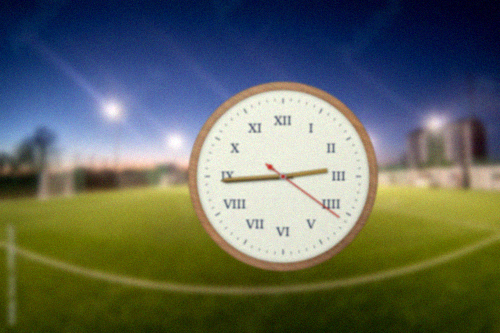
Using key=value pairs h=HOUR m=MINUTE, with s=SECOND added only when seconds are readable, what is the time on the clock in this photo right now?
h=2 m=44 s=21
